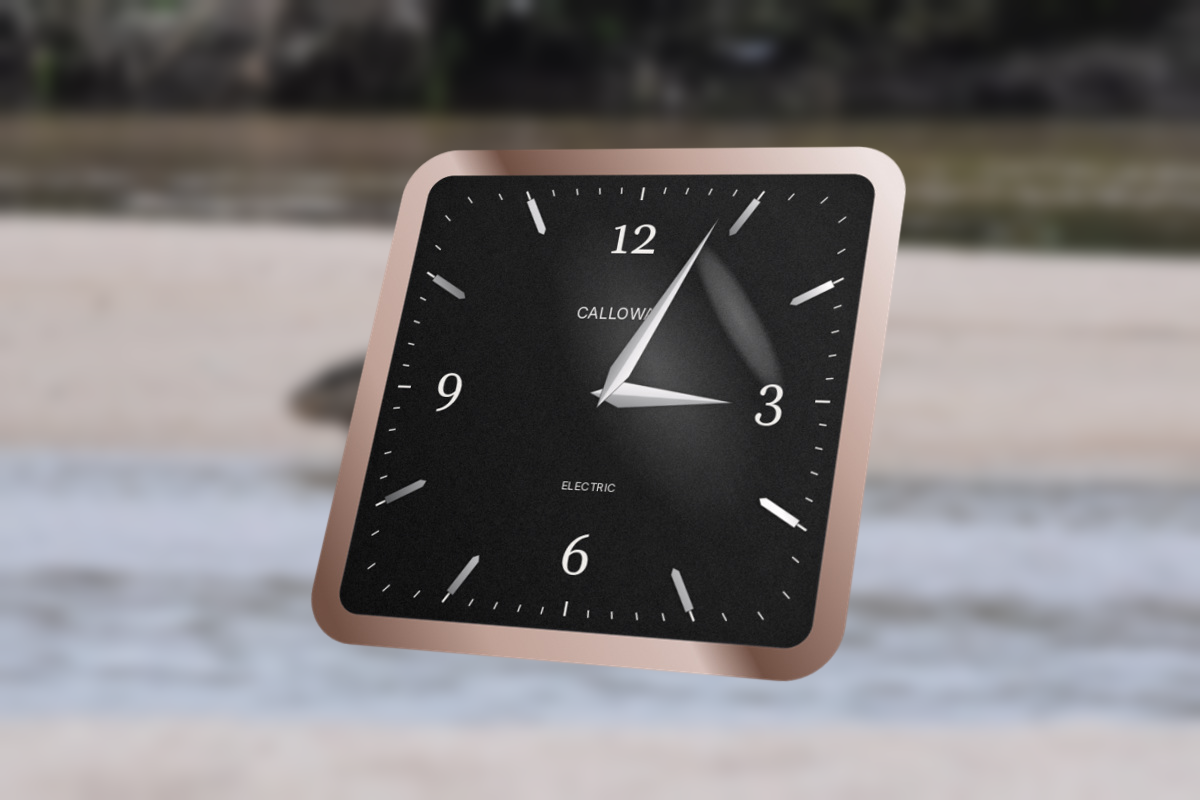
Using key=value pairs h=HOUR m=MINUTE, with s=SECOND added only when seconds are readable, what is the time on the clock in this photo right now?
h=3 m=4
